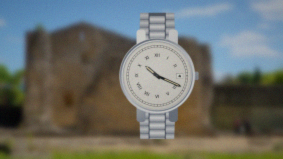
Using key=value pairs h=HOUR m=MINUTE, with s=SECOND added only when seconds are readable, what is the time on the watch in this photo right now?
h=10 m=19
